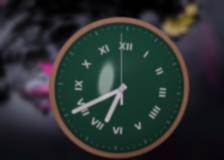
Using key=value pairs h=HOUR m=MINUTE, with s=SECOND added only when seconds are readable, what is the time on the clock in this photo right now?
h=6 m=39 s=59
